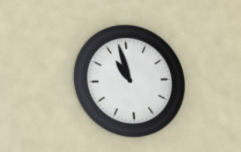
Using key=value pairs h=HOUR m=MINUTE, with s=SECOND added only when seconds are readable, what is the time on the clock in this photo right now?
h=10 m=58
